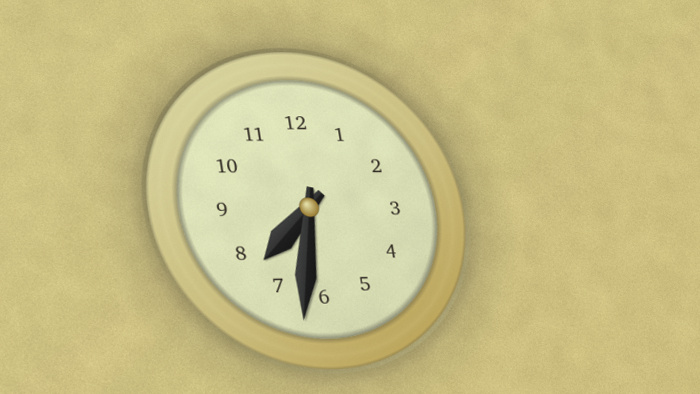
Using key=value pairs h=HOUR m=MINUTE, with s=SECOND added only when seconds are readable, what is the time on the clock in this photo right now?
h=7 m=32
